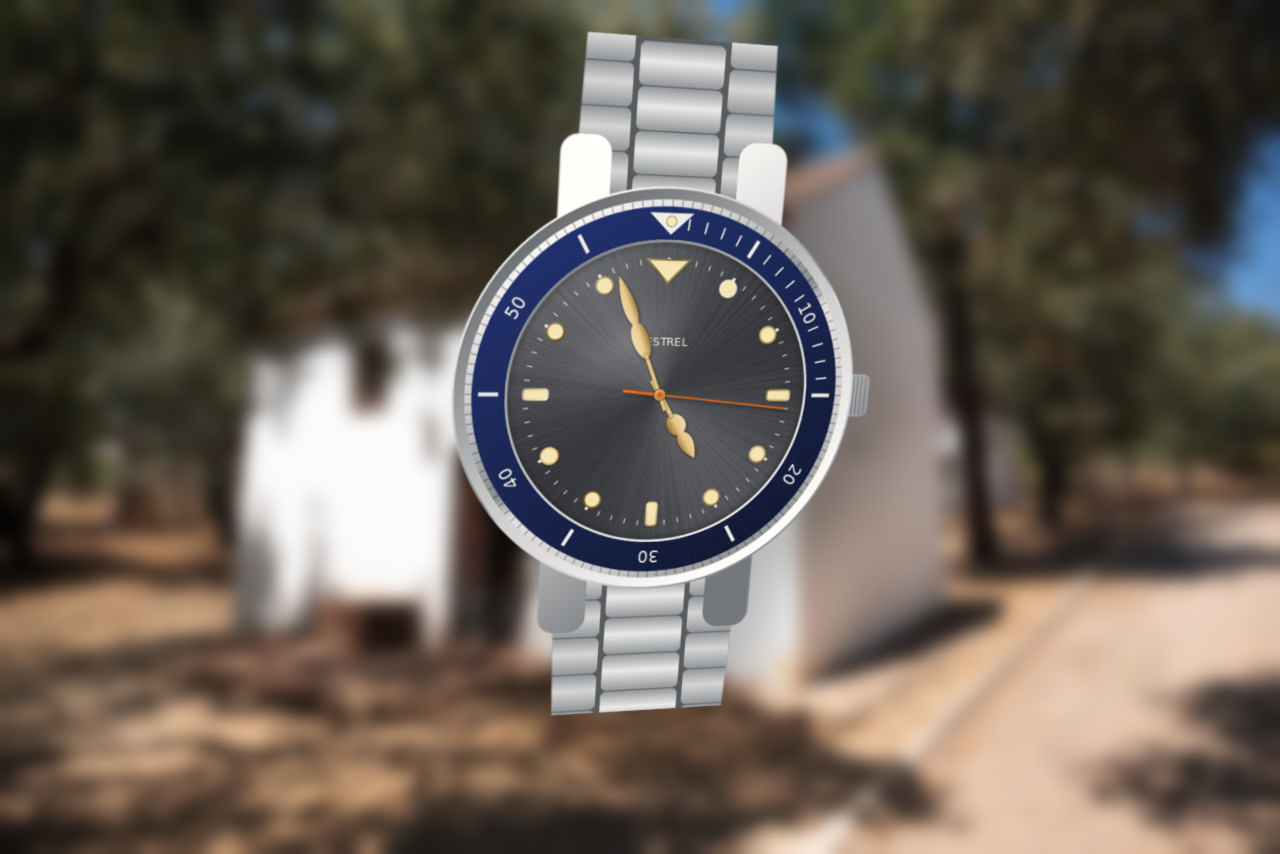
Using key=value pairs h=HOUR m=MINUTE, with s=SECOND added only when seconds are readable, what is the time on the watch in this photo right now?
h=4 m=56 s=16
